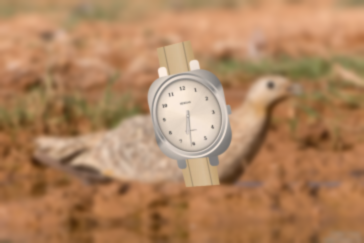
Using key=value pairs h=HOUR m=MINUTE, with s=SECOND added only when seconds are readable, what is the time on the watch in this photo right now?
h=6 m=31
